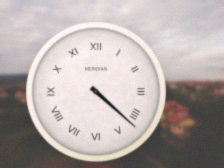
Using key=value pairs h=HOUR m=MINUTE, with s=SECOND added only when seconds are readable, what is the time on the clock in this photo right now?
h=4 m=22
